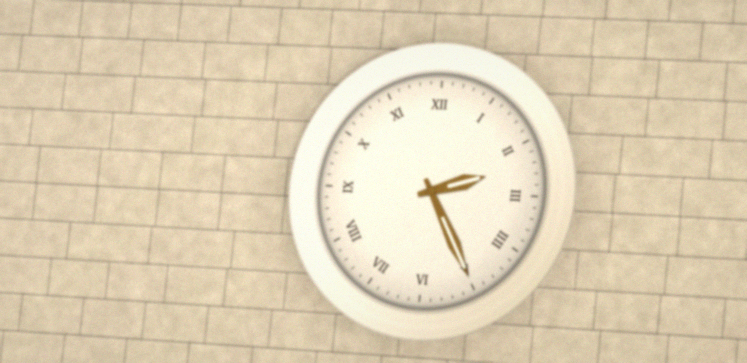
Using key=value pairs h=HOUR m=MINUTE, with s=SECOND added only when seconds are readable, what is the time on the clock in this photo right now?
h=2 m=25
